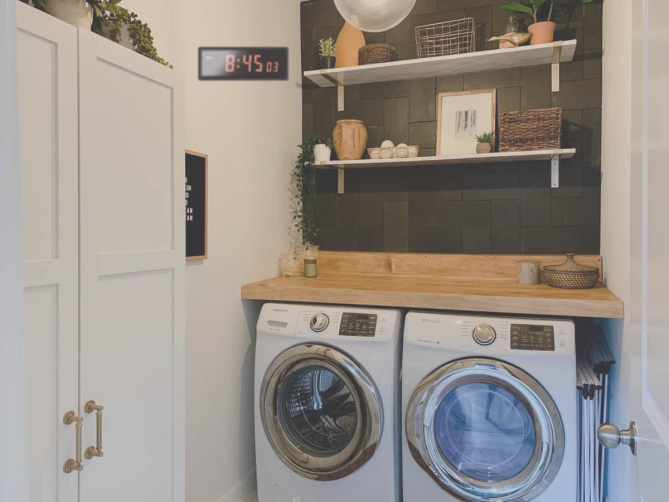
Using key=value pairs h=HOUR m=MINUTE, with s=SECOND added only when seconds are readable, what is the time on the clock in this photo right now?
h=8 m=45 s=3
